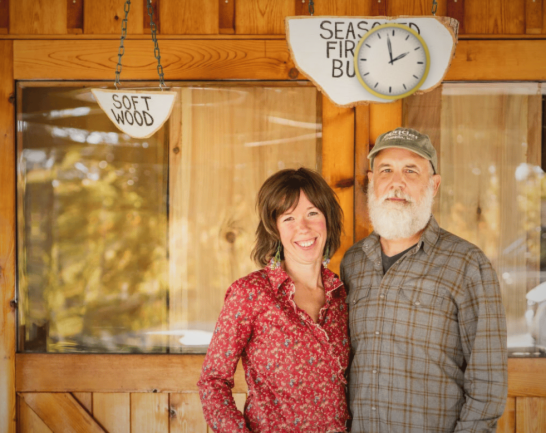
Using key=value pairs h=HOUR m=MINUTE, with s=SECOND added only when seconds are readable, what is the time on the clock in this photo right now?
h=1 m=58
